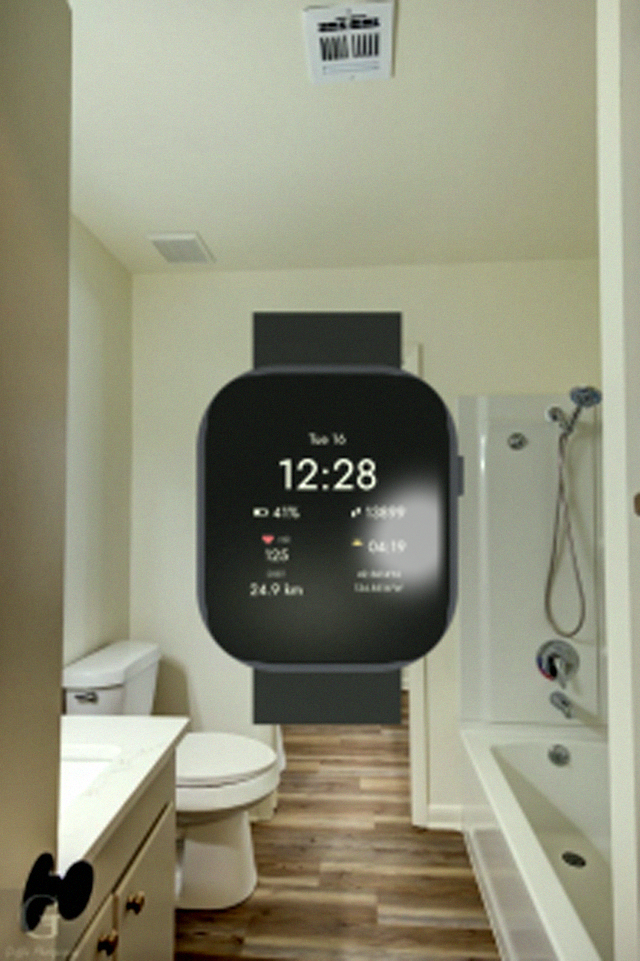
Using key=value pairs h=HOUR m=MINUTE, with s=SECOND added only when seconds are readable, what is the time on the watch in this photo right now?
h=12 m=28
